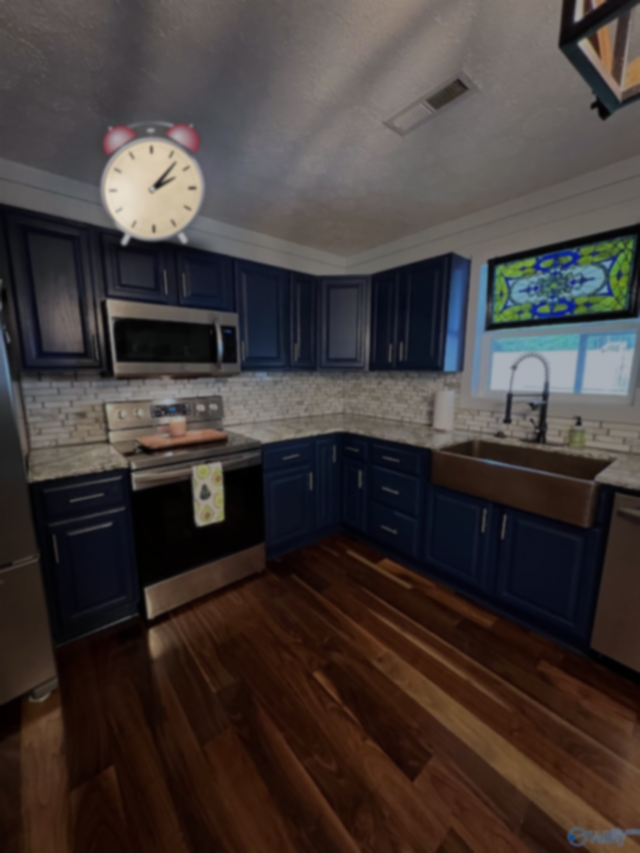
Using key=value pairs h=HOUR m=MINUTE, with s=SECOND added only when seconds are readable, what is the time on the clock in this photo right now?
h=2 m=7
